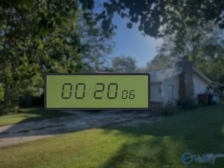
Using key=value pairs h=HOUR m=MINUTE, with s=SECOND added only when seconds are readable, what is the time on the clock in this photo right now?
h=0 m=20 s=6
